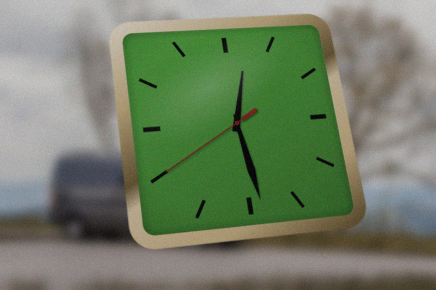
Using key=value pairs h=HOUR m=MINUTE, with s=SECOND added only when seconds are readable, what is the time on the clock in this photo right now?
h=12 m=28 s=40
